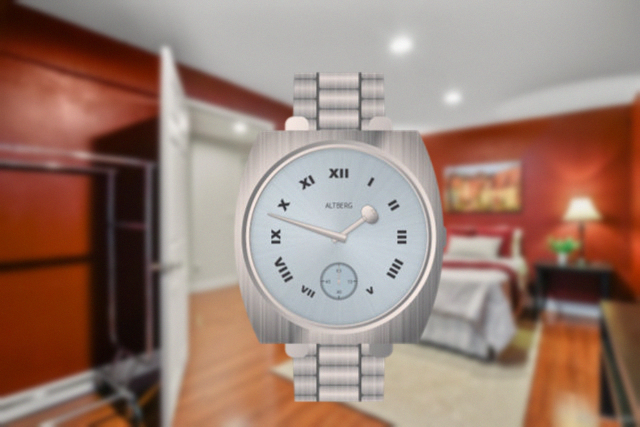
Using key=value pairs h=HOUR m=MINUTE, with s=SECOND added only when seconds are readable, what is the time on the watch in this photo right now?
h=1 m=48
